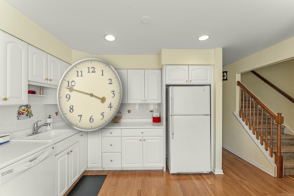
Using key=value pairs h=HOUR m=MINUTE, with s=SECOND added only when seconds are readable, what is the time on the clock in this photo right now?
h=3 m=48
